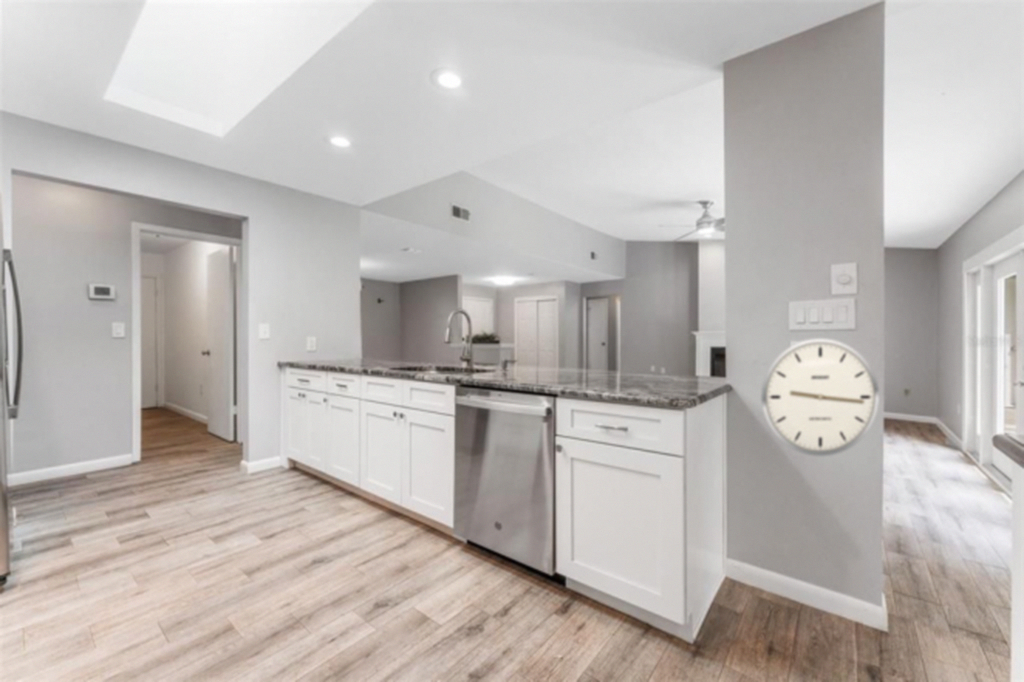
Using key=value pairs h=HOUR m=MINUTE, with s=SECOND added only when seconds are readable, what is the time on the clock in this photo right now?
h=9 m=16
